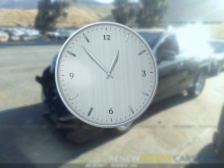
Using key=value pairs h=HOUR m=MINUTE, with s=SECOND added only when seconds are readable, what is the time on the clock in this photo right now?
h=12 m=53
